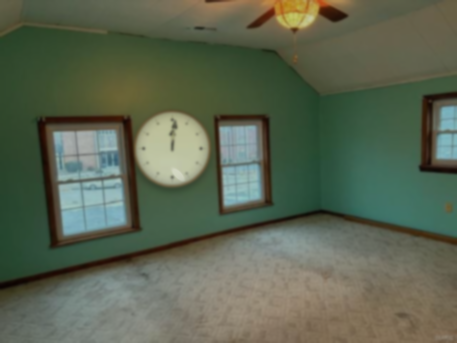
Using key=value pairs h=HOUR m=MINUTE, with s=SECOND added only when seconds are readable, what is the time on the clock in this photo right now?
h=12 m=1
